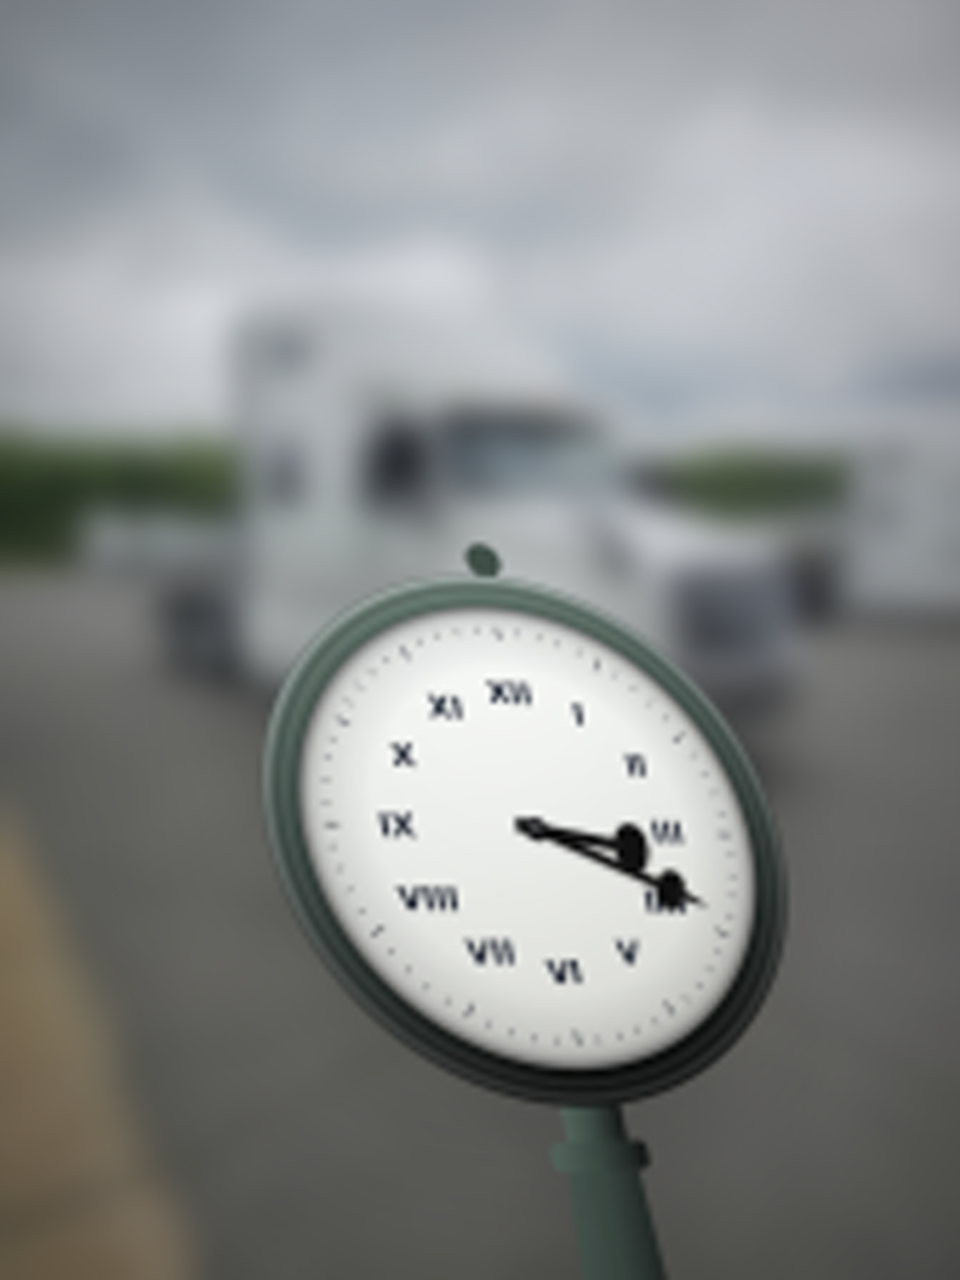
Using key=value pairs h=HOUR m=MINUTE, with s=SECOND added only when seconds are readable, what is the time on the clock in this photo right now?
h=3 m=19
